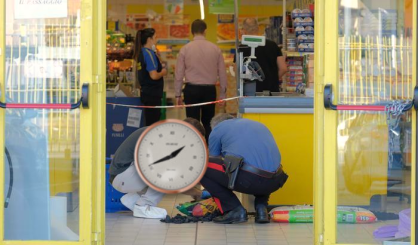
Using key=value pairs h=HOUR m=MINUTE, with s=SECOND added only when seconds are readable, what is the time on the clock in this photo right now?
h=1 m=41
